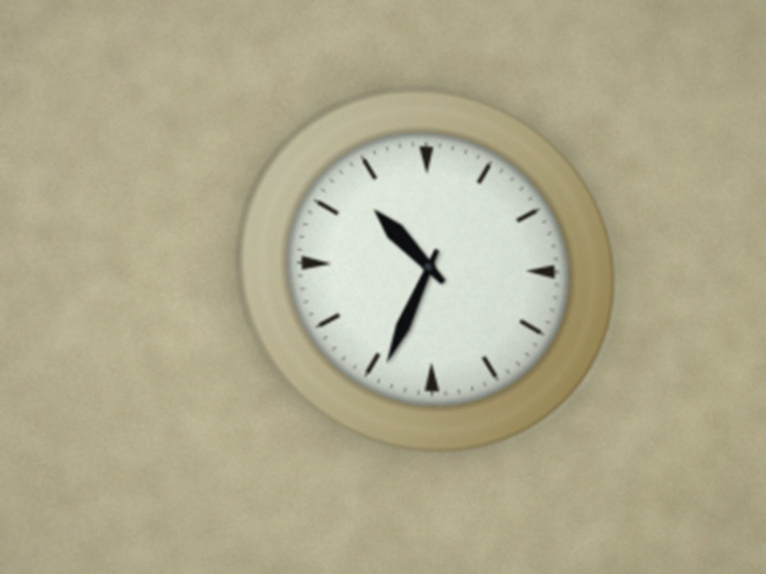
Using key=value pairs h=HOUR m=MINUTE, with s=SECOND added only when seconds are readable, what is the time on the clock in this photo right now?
h=10 m=34
